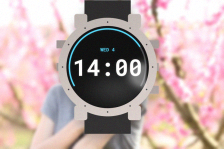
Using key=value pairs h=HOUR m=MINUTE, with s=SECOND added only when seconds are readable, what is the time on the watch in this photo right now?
h=14 m=0
